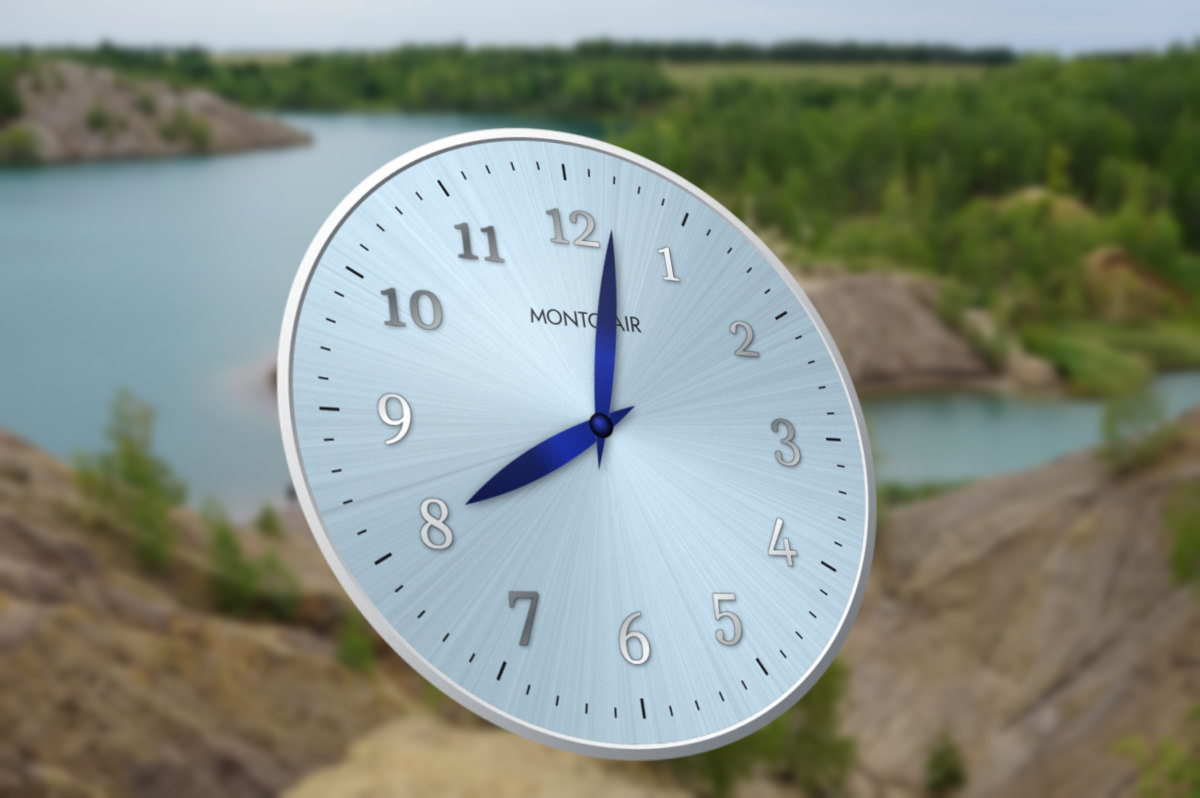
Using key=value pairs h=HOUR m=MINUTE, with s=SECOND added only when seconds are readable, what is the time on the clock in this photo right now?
h=8 m=2
